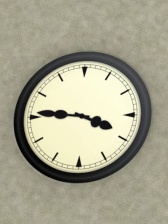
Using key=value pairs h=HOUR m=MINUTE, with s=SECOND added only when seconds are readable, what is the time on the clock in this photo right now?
h=3 m=46
